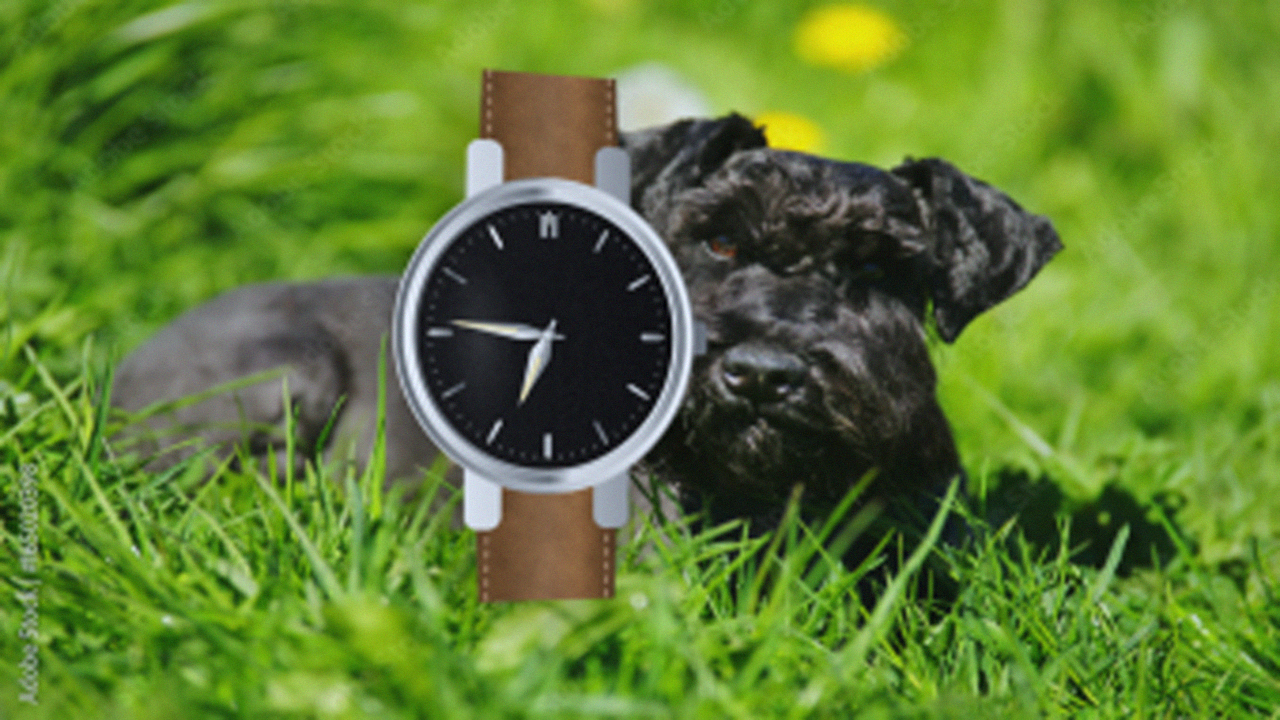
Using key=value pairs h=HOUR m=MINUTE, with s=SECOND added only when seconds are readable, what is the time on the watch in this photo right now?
h=6 m=46
